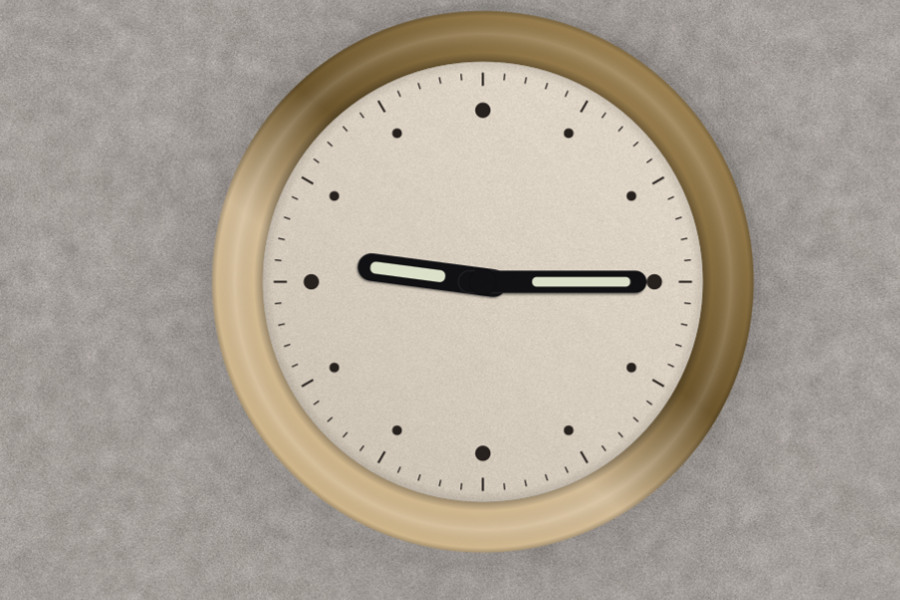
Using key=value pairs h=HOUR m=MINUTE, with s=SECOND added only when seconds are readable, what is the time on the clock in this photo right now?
h=9 m=15
